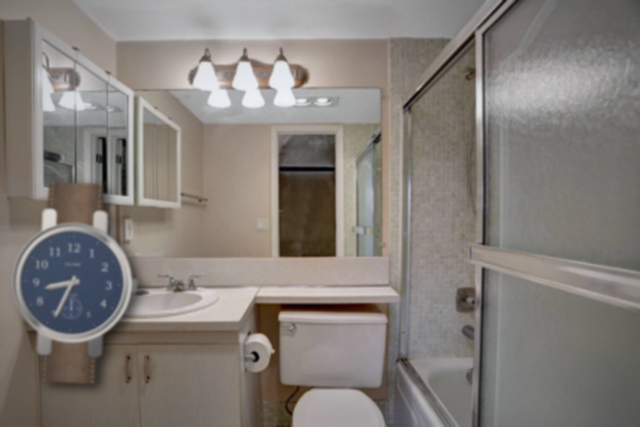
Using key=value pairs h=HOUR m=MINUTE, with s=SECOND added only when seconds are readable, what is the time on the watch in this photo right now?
h=8 m=34
